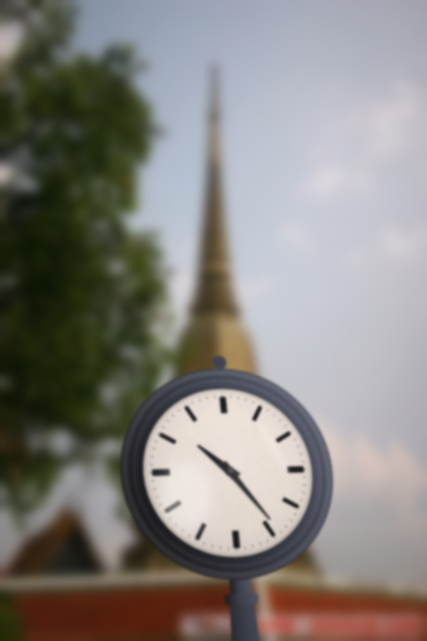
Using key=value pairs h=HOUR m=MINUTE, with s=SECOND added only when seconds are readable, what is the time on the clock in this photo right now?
h=10 m=24
